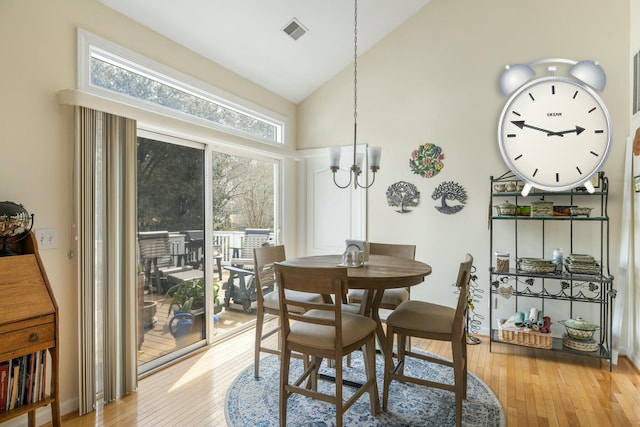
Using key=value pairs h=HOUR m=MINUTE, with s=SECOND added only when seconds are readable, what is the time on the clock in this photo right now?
h=2 m=48
